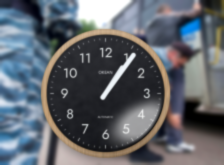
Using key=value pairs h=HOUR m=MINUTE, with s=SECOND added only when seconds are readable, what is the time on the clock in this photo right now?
h=1 m=6
